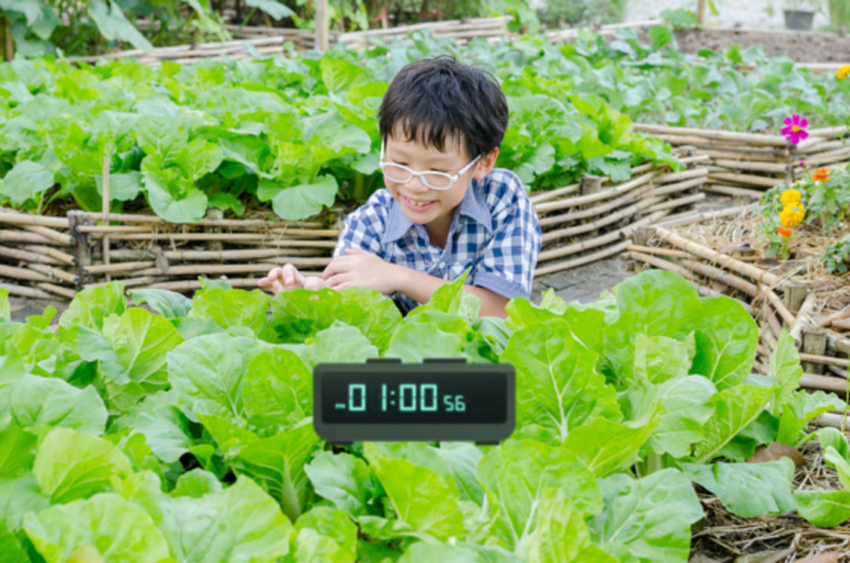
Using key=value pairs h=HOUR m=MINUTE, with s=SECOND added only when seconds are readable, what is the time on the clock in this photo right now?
h=1 m=0 s=56
